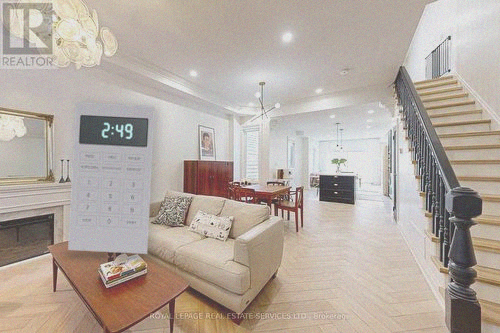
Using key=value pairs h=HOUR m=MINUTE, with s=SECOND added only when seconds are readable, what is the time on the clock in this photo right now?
h=2 m=49
